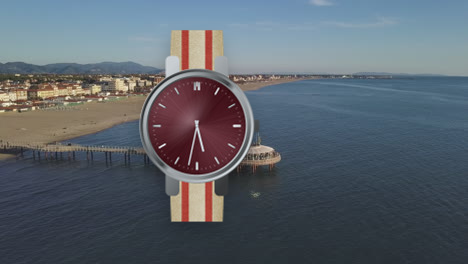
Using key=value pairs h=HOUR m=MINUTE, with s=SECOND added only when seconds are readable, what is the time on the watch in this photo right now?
h=5 m=32
